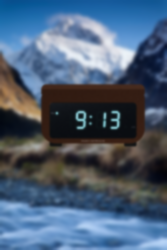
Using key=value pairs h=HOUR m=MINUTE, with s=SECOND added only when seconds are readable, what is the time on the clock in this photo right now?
h=9 m=13
